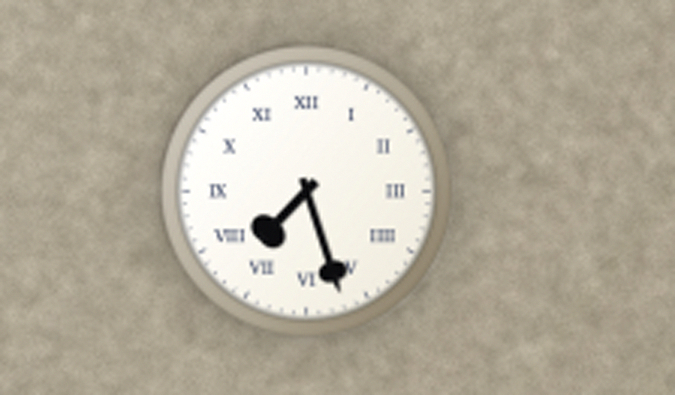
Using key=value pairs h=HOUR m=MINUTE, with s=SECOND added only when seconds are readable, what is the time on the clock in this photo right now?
h=7 m=27
